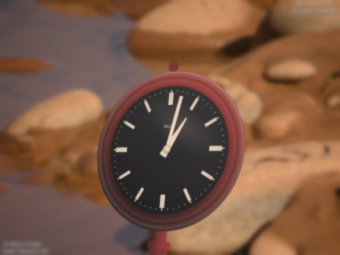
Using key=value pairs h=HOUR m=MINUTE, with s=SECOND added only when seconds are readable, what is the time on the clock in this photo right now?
h=1 m=2
